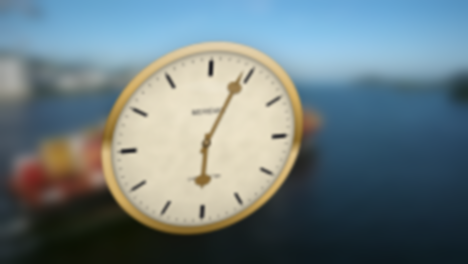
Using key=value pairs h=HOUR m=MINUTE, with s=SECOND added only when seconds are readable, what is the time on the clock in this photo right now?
h=6 m=4
